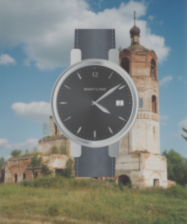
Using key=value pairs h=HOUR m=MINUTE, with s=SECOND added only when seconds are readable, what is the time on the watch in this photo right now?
h=4 m=9
